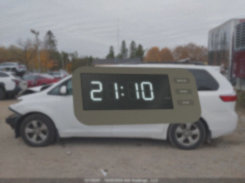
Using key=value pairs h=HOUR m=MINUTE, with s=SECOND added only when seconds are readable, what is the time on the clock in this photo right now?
h=21 m=10
